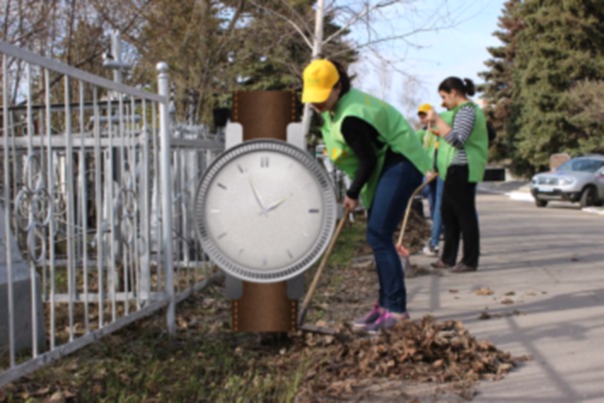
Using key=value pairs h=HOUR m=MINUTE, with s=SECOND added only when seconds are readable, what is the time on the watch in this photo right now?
h=1 m=56
